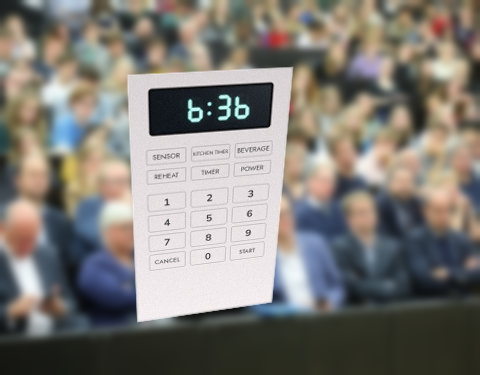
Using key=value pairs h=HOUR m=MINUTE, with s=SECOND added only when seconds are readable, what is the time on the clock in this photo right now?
h=6 m=36
